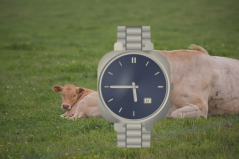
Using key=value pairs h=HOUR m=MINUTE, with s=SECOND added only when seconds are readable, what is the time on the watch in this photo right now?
h=5 m=45
